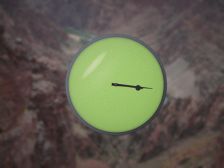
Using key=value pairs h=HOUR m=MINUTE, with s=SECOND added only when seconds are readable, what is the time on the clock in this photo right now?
h=3 m=16
